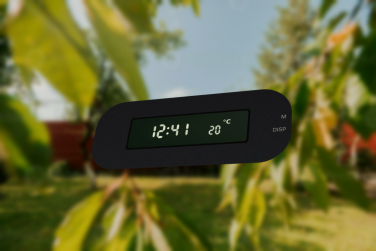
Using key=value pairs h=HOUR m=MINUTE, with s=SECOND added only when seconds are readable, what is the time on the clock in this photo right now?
h=12 m=41
